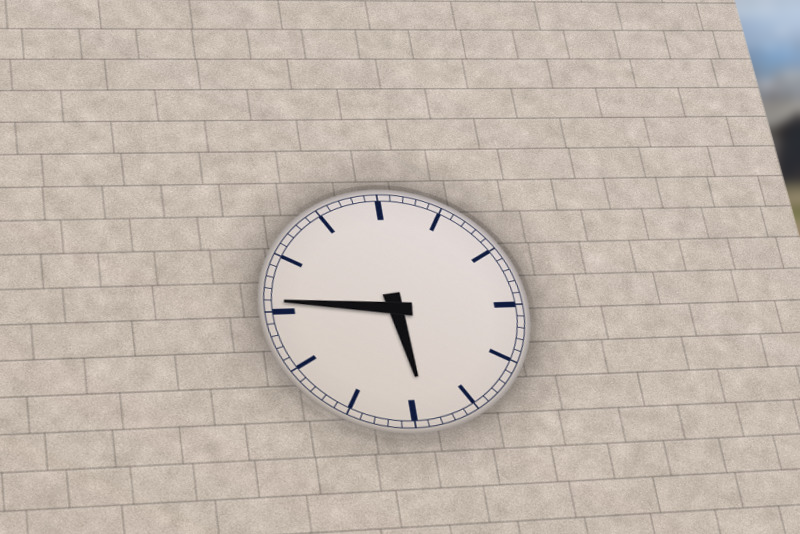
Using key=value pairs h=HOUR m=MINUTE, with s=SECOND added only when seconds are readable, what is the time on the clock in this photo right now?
h=5 m=46
